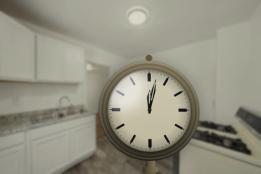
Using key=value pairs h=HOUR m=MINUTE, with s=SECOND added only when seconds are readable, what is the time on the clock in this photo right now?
h=12 m=2
